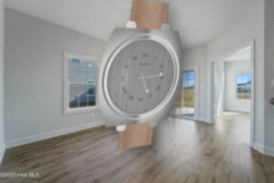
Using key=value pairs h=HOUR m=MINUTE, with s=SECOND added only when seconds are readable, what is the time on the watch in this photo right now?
h=5 m=14
